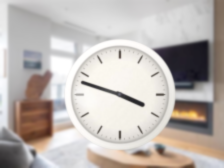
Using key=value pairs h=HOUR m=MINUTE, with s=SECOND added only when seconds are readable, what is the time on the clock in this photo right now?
h=3 m=48
